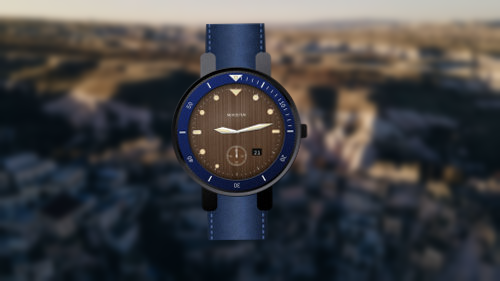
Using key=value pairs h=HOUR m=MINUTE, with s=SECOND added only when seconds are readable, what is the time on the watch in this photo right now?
h=9 m=13
